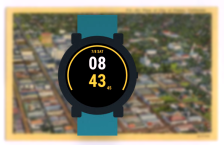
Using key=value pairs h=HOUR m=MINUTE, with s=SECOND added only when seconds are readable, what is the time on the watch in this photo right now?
h=8 m=43
